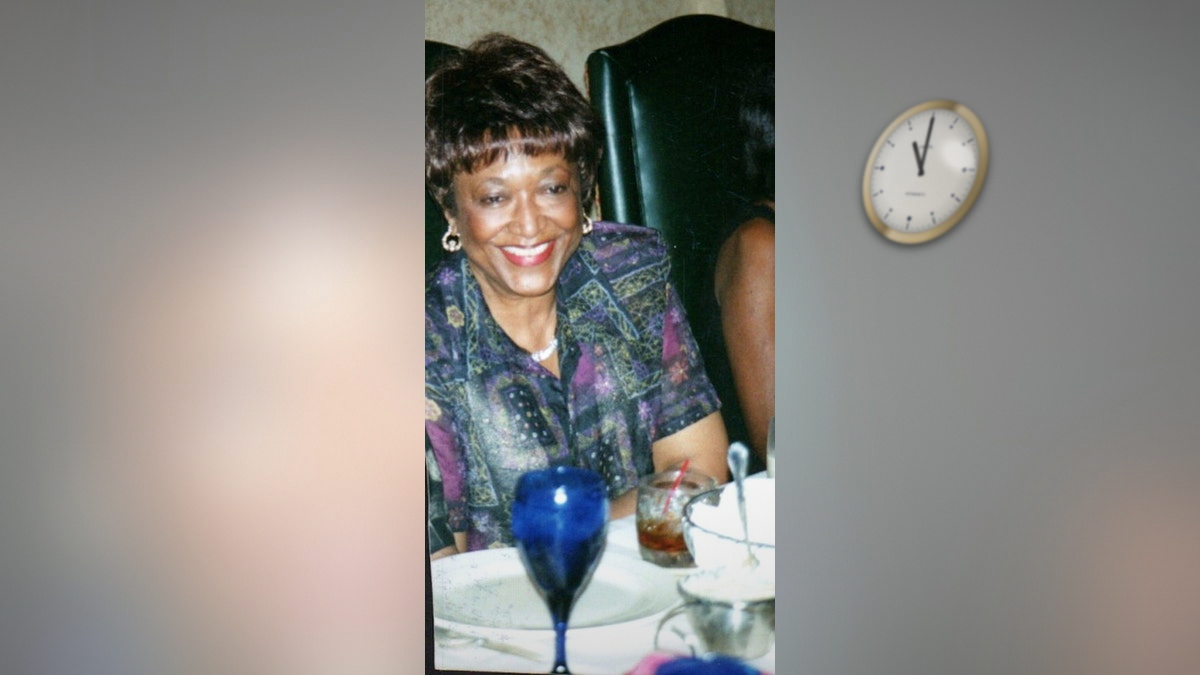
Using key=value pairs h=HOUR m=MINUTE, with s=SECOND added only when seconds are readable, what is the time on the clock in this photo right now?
h=11 m=0
